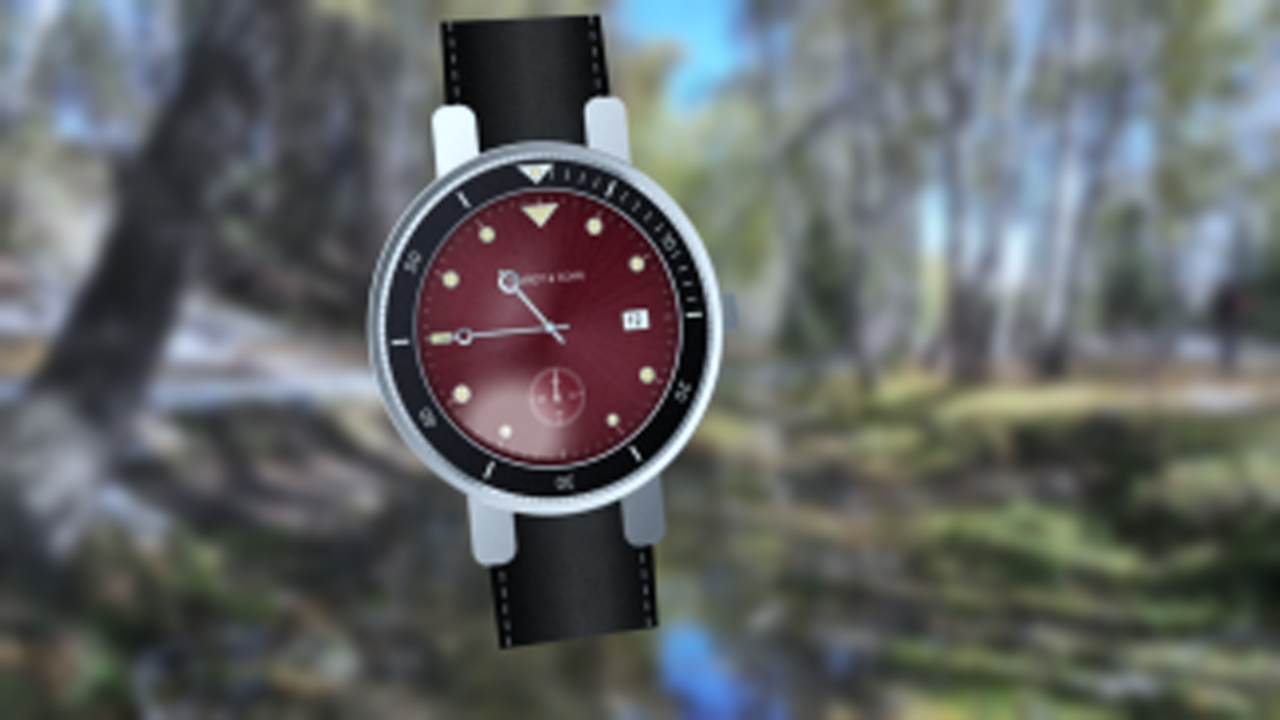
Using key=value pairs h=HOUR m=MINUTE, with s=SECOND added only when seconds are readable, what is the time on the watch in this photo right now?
h=10 m=45
